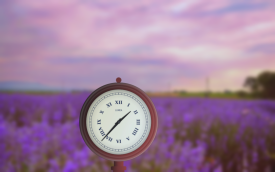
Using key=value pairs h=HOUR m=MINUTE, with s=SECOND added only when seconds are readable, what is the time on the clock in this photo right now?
h=1 m=37
